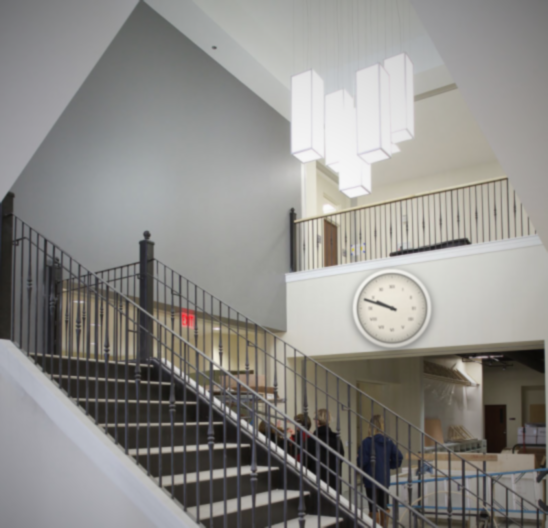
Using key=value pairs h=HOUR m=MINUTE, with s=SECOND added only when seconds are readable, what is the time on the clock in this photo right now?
h=9 m=48
